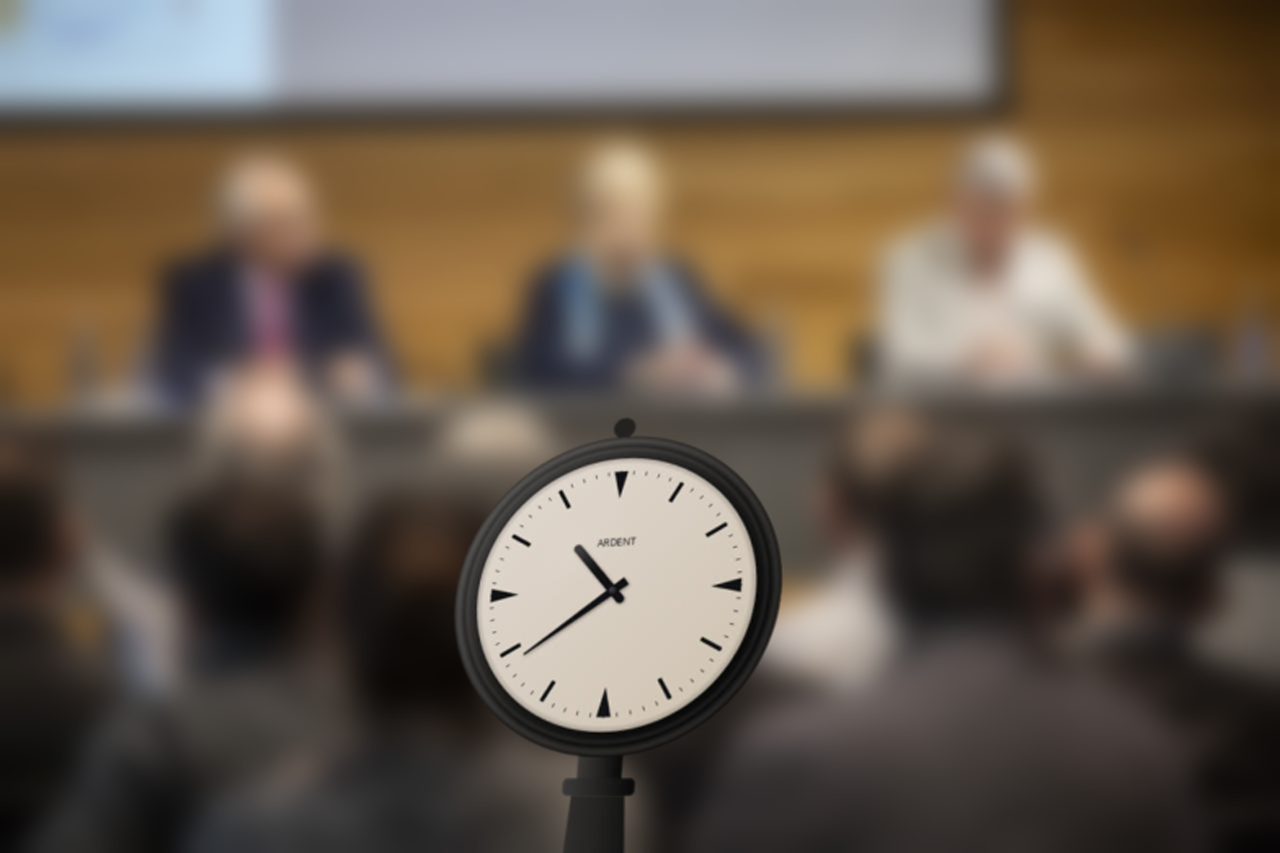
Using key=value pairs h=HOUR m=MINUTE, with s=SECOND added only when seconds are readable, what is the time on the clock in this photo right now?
h=10 m=39
